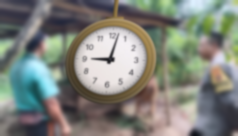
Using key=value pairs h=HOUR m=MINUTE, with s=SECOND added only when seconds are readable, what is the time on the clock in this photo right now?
h=9 m=2
